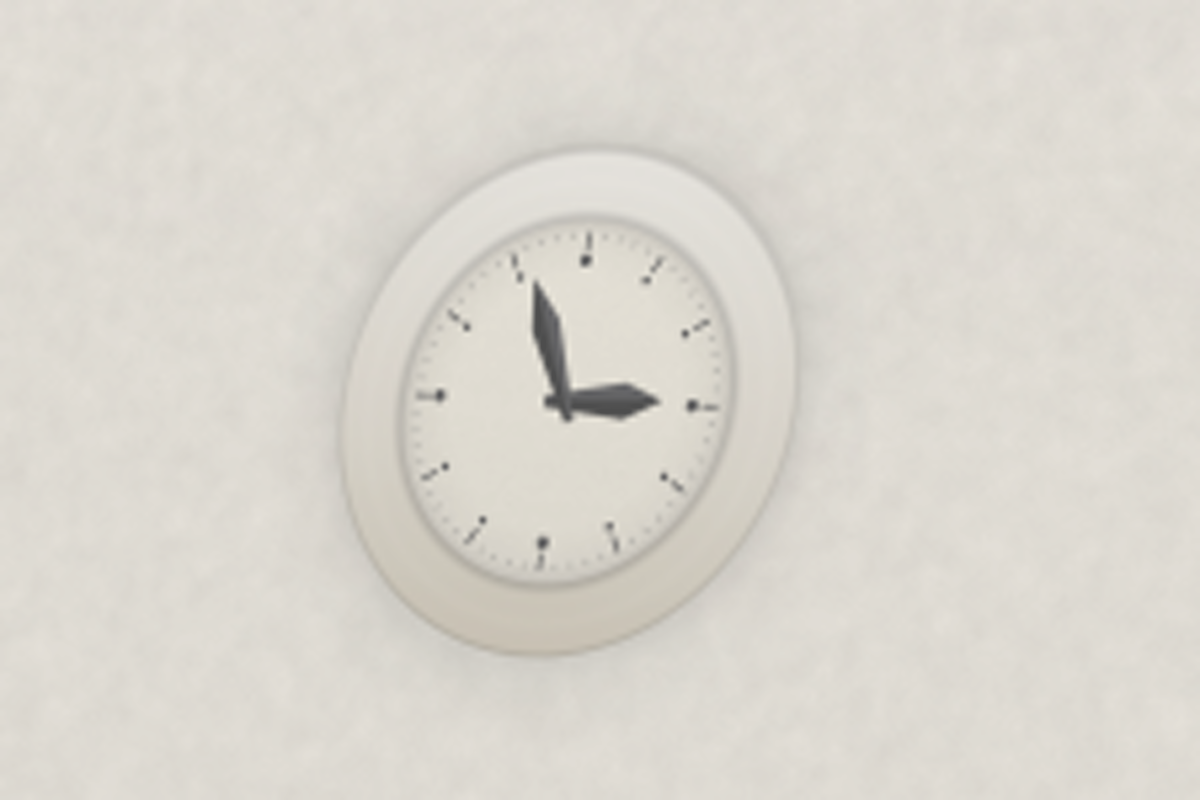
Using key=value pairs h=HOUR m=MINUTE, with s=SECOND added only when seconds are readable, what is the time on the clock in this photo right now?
h=2 m=56
